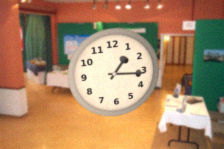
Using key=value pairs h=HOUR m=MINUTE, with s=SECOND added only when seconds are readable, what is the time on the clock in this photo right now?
h=1 m=16
